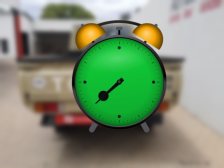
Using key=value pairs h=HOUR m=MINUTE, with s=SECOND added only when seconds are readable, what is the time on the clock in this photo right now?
h=7 m=38
